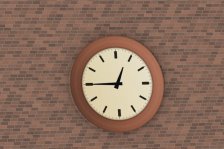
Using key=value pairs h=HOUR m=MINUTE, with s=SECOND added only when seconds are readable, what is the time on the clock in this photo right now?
h=12 m=45
